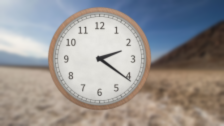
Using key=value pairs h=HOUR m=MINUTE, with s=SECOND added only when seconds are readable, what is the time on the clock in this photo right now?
h=2 m=21
